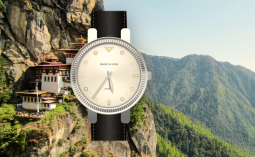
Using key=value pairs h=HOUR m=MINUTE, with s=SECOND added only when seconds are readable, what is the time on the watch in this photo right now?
h=5 m=36
